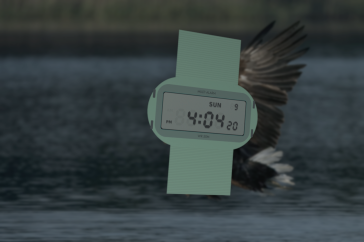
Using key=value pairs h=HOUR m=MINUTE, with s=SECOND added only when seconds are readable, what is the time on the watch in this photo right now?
h=4 m=4 s=20
